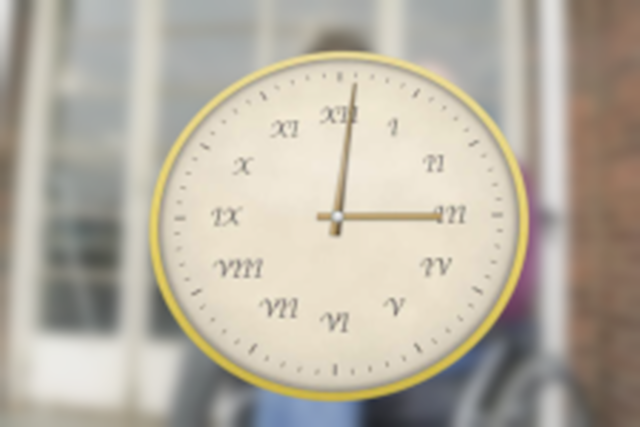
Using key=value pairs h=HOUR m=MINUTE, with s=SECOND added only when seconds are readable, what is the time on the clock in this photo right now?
h=3 m=1
